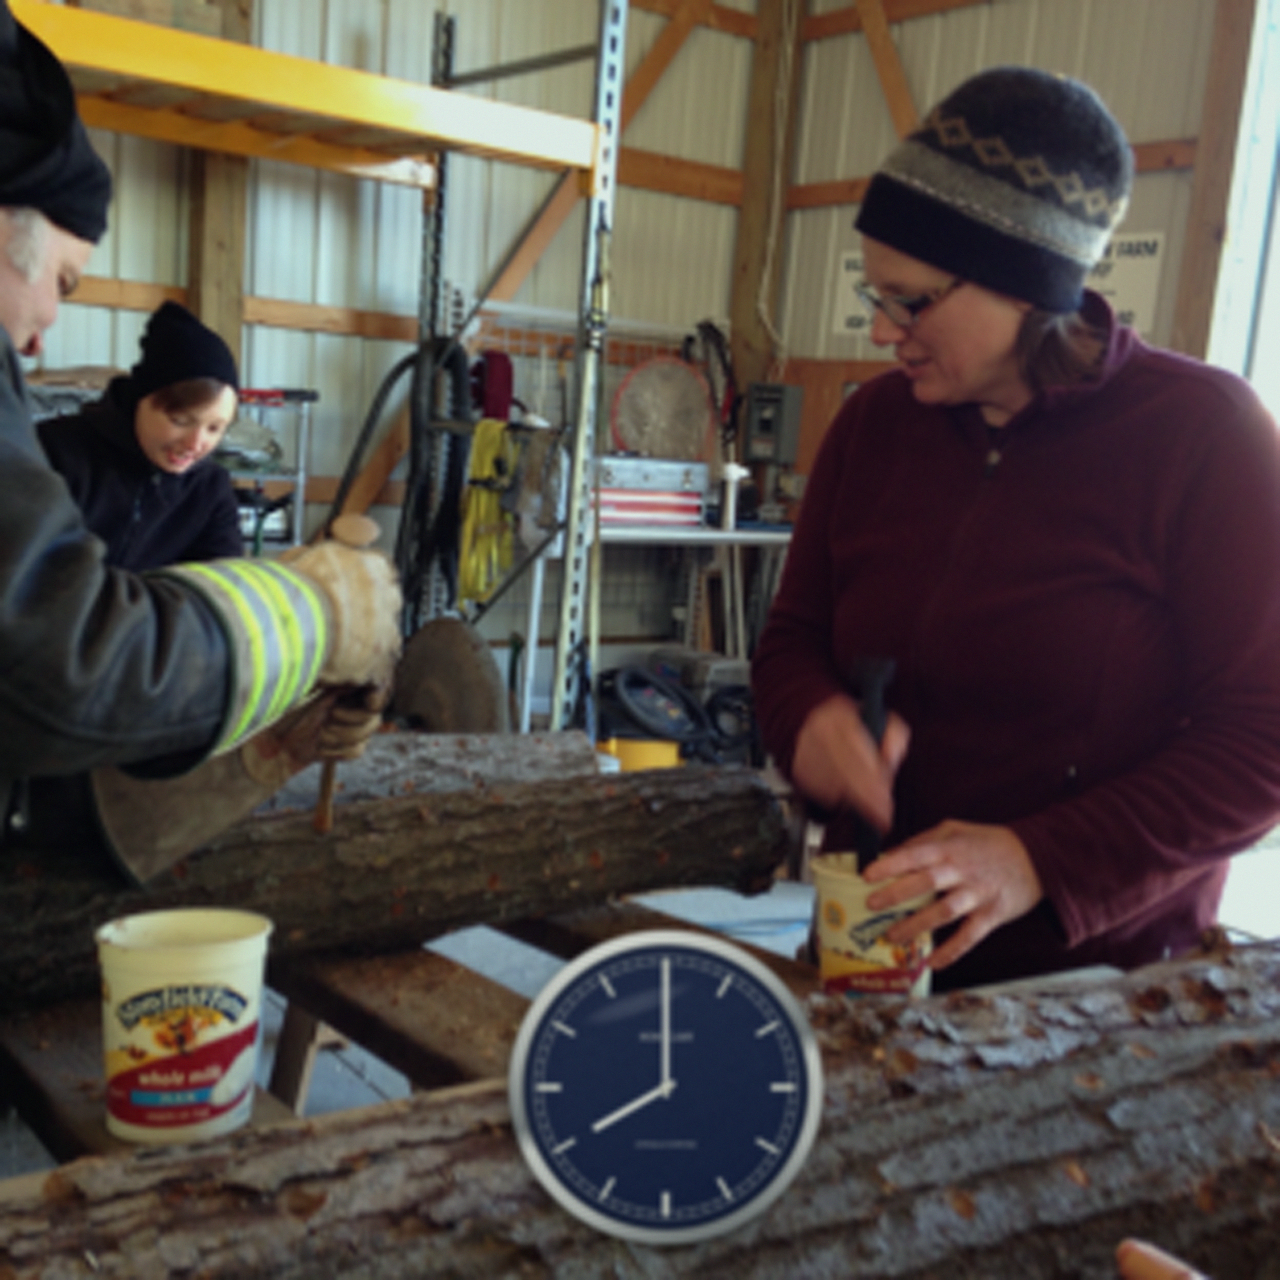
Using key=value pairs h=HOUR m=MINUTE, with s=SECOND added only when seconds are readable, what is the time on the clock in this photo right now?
h=8 m=0
